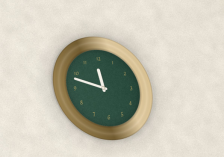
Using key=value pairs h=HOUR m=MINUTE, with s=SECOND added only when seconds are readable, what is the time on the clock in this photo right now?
h=11 m=48
